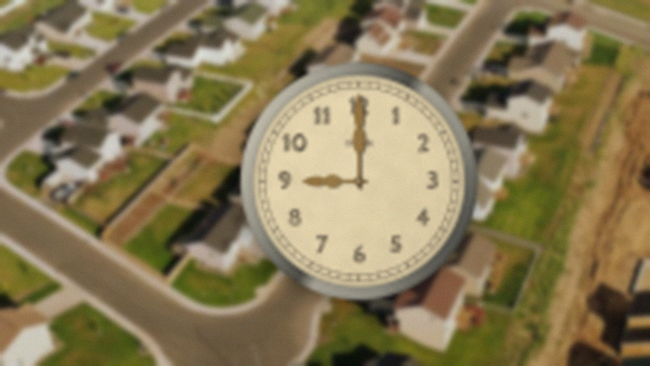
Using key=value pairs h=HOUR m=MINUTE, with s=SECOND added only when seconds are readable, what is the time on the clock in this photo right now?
h=9 m=0
